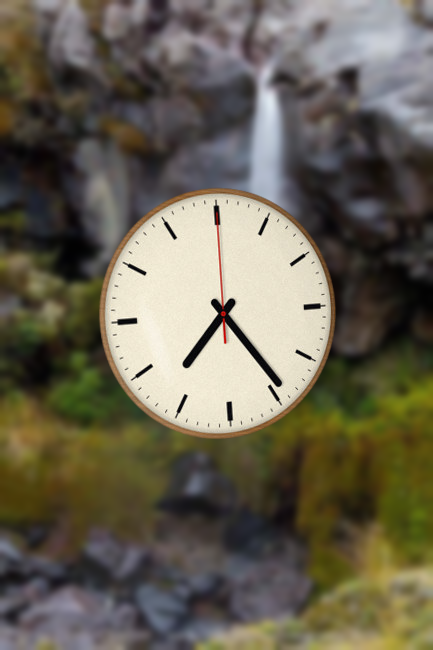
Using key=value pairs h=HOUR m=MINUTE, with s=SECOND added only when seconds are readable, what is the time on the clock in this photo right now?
h=7 m=24 s=0
